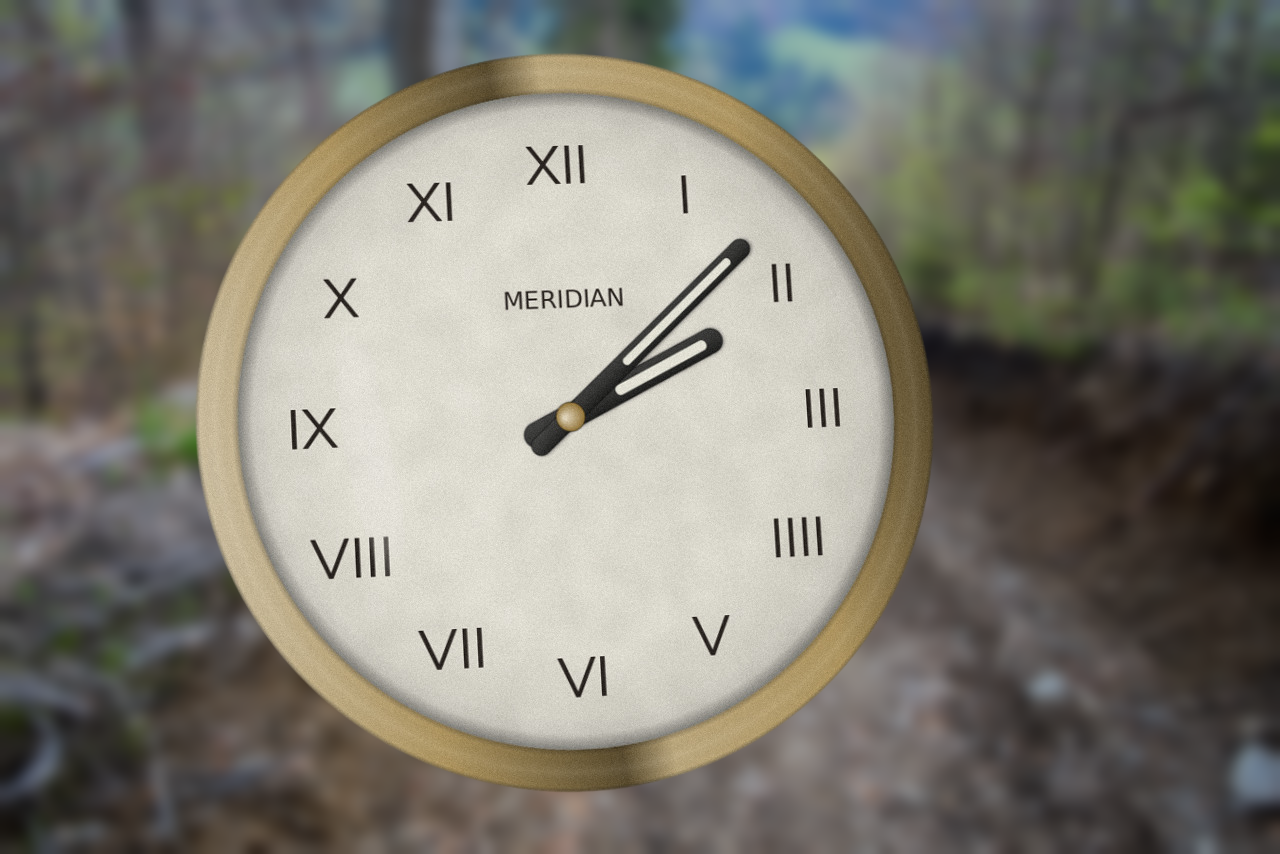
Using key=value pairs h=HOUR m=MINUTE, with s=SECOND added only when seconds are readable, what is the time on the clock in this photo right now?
h=2 m=8
